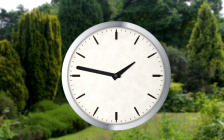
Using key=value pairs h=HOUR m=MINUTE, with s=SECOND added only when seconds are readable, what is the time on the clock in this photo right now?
h=1 m=47
